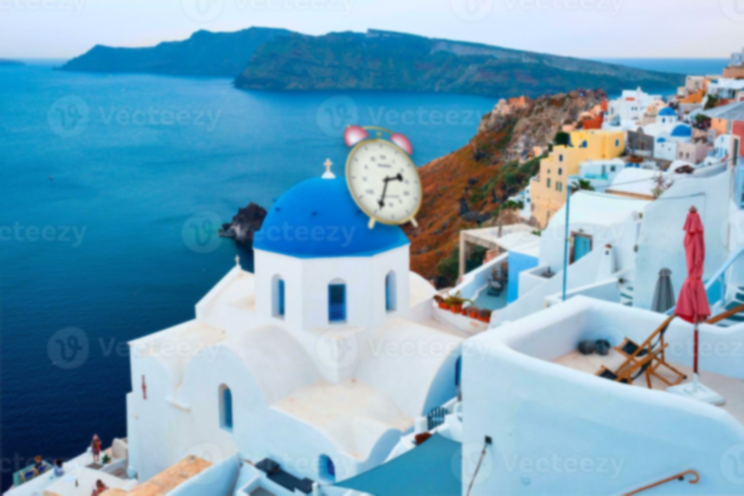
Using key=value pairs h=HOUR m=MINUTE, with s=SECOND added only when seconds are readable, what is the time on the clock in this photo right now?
h=2 m=34
